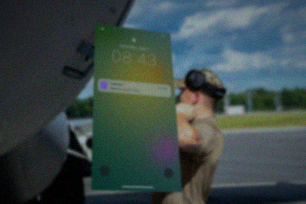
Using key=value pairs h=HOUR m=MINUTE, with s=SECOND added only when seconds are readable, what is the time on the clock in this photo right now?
h=8 m=43
